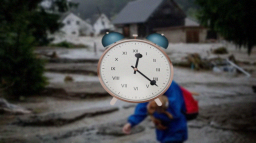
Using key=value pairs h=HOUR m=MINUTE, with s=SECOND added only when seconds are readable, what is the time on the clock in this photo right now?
h=12 m=22
